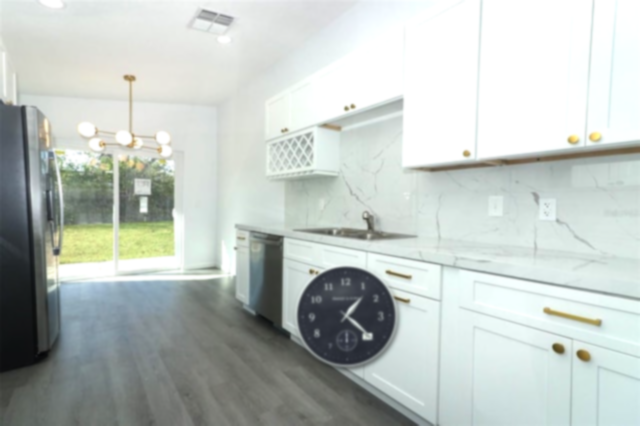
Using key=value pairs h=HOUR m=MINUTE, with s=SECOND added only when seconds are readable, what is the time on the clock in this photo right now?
h=1 m=22
